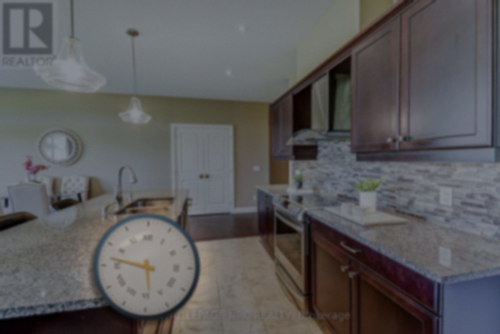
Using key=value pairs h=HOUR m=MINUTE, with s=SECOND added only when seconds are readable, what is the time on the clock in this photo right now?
h=5 m=47
